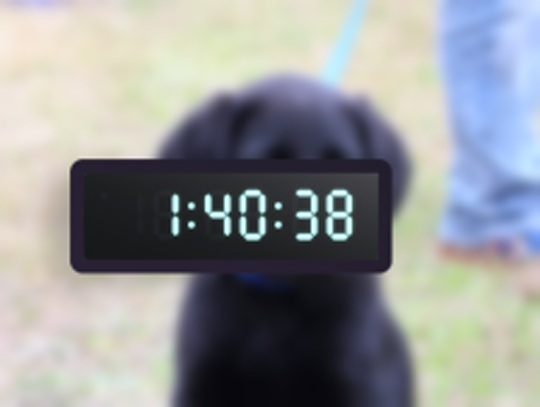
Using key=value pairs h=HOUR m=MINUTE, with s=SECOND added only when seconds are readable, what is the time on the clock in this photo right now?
h=1 m=40 s=38
